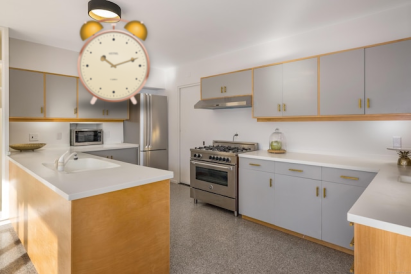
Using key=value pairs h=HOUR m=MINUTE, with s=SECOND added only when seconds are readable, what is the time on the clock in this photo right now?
h=10 m=12
